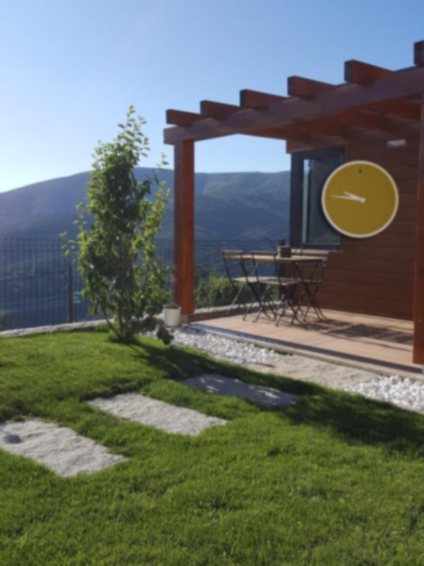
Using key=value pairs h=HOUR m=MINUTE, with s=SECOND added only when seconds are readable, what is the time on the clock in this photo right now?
h=9 m=46
